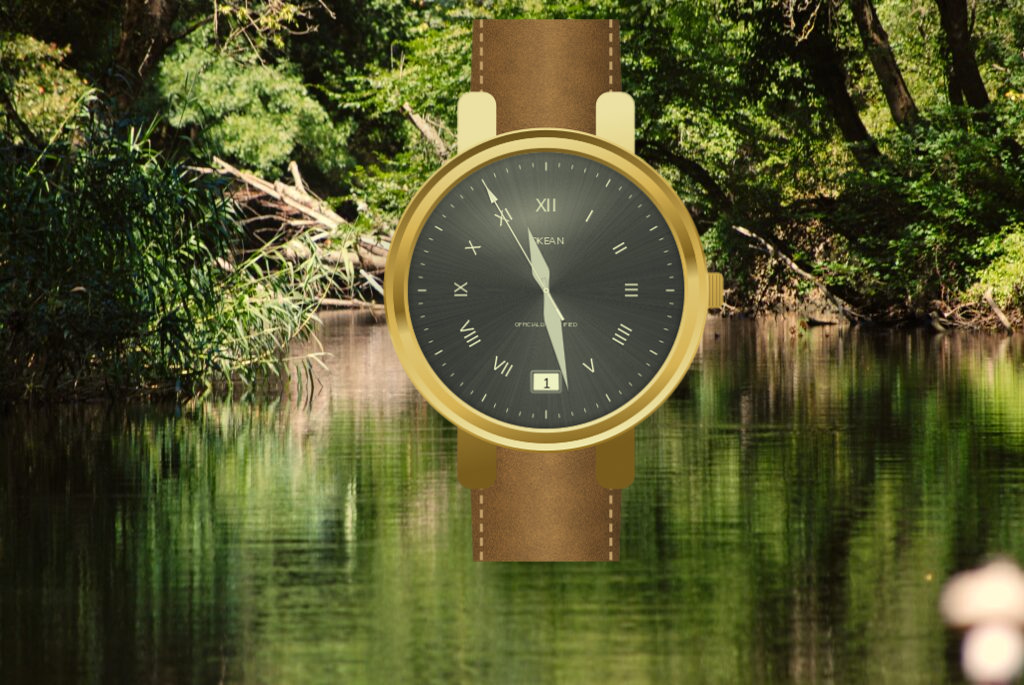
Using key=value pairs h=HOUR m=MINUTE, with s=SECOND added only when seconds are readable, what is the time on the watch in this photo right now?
h=11 m=27 s=55
